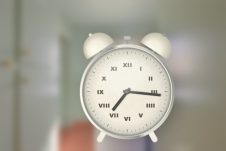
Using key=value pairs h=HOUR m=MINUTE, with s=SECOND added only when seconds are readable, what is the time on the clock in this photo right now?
h=7 m=16
